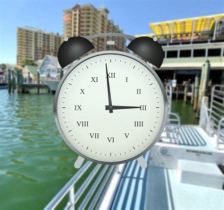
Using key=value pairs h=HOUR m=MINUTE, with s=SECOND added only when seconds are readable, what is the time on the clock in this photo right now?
h=2 m=59
